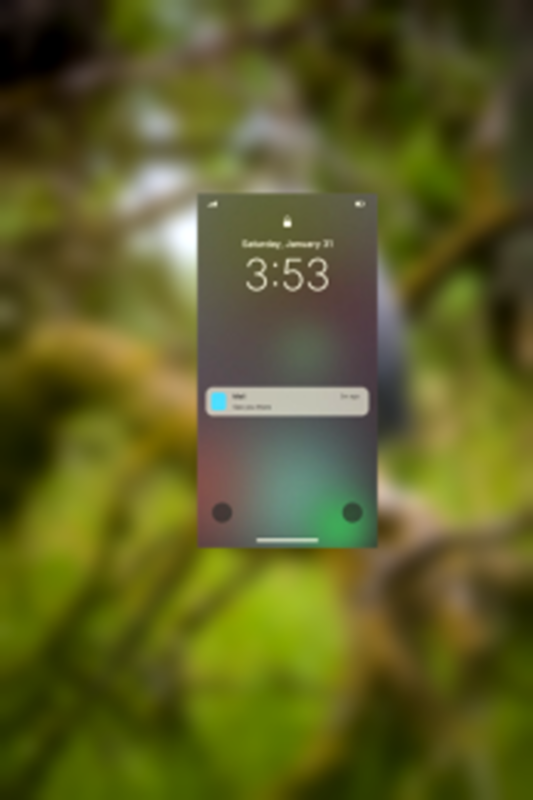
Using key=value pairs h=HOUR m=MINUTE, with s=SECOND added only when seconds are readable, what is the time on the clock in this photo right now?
h=3 m=53
